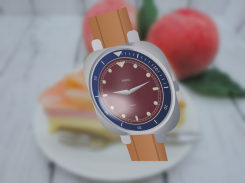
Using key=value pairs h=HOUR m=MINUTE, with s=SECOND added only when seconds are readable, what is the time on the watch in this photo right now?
h=9 m=12
